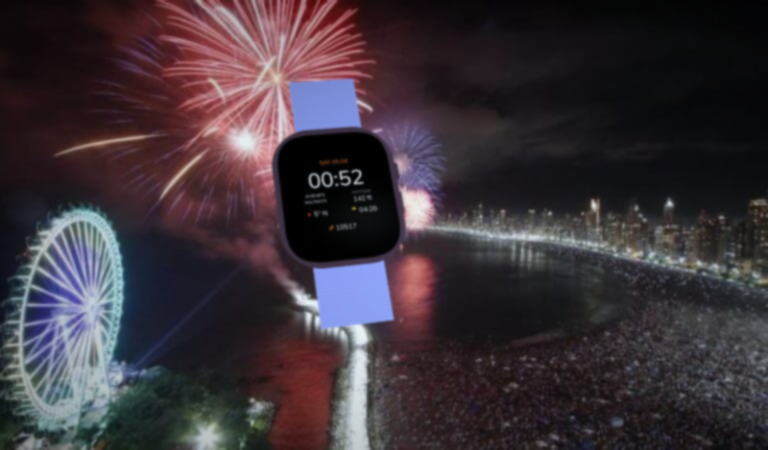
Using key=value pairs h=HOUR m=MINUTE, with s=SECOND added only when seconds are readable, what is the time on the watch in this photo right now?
h=0 m=52
